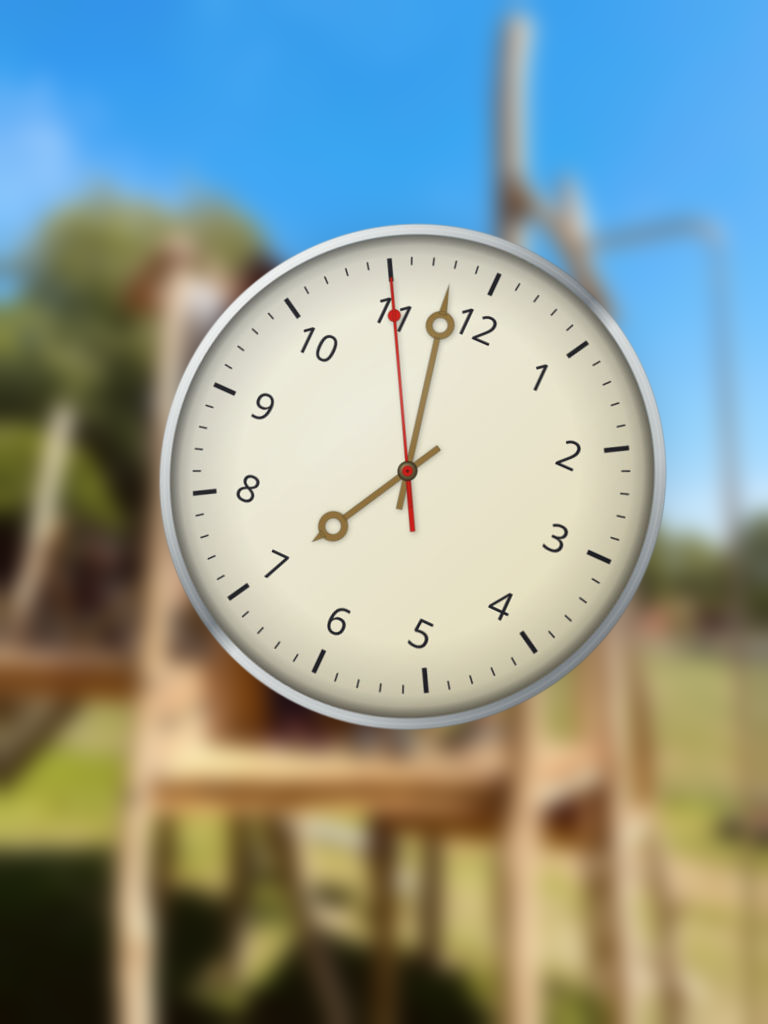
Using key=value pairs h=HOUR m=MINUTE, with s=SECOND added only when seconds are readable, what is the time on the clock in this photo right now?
h=6 m=57 s=55
